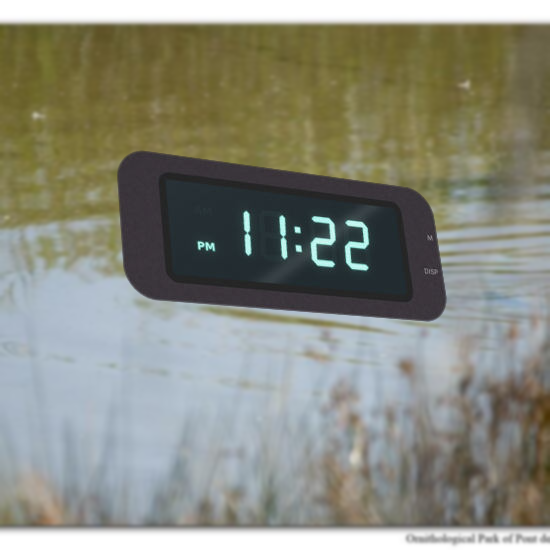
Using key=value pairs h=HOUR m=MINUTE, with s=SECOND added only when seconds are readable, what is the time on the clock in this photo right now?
h=11 m=22
